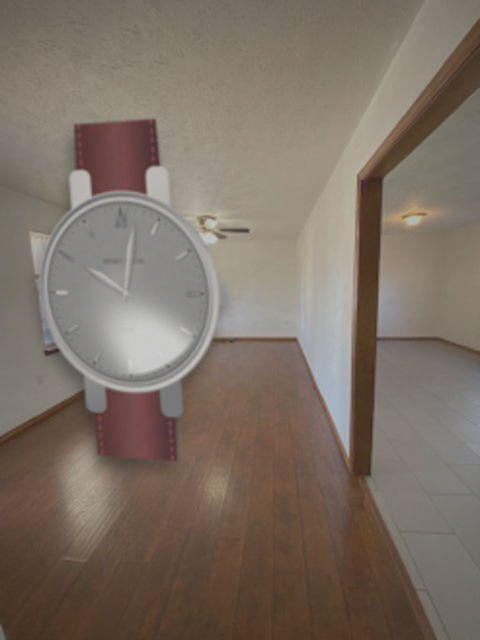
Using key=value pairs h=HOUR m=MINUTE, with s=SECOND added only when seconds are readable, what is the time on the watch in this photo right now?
h=10 m=2
